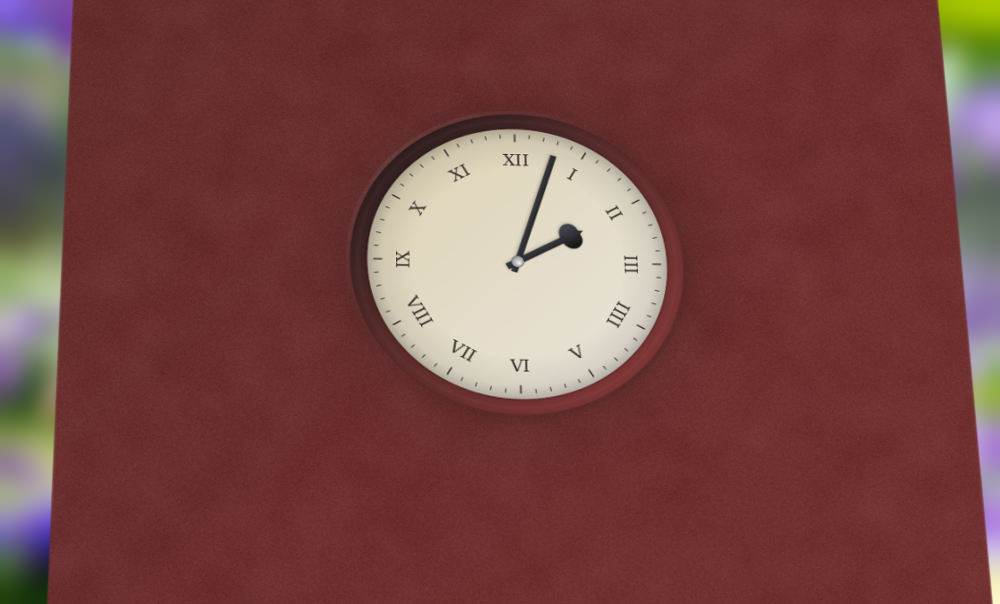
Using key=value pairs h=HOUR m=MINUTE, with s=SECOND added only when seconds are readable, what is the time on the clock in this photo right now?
h=2 m=3
